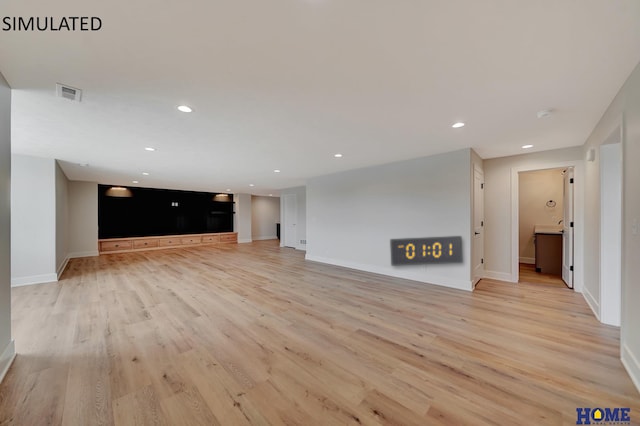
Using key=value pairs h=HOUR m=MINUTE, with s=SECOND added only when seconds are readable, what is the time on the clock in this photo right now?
h=1 m=1
